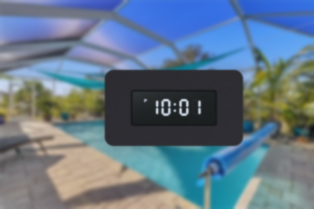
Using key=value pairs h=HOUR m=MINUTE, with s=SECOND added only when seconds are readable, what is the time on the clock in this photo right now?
h=10 m=1
